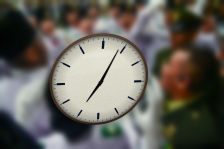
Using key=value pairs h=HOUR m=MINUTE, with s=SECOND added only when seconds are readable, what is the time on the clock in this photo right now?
h=7 m=4
